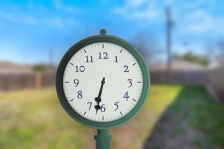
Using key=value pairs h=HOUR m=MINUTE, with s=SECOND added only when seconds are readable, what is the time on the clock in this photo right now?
h=6 m=32
